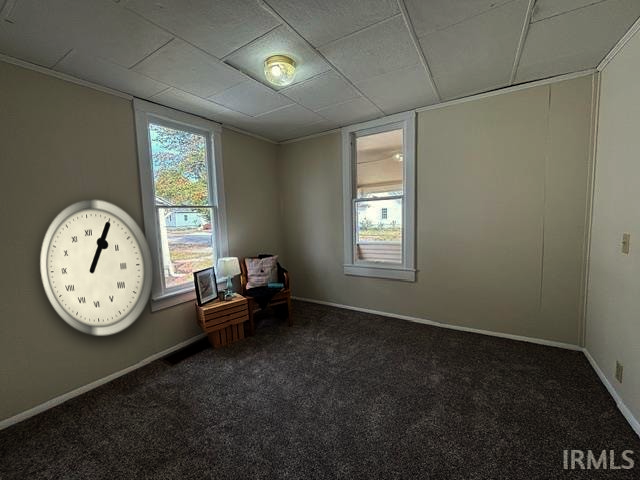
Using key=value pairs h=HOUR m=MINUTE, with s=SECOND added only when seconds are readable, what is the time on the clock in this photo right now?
h=1 m=5
